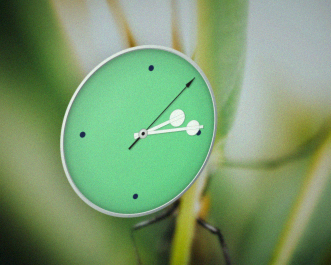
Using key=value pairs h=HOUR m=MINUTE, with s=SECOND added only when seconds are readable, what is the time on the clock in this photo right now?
h=2 m=14 s=7
